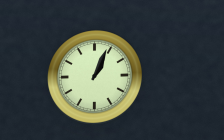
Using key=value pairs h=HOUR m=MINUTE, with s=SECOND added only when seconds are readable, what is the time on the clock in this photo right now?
h=1 m=4
